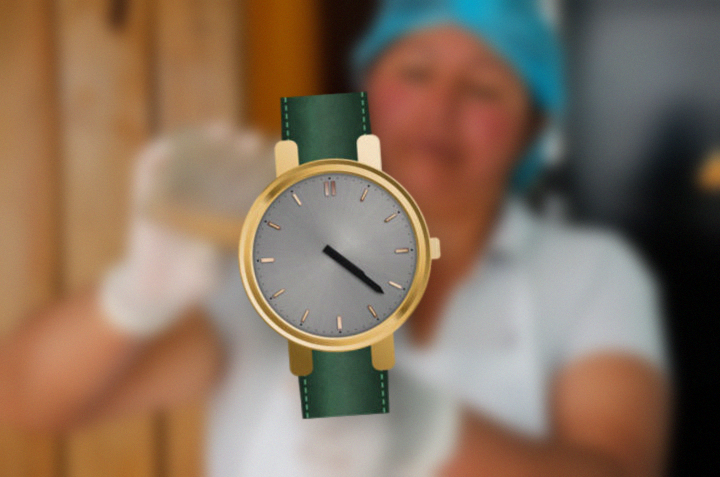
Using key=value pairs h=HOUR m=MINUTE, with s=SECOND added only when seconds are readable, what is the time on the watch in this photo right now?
h=4 m=22
